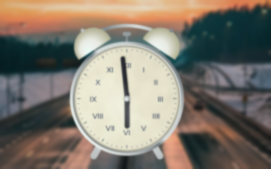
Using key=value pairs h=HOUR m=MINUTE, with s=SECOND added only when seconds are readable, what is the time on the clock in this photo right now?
h=5 m=59
